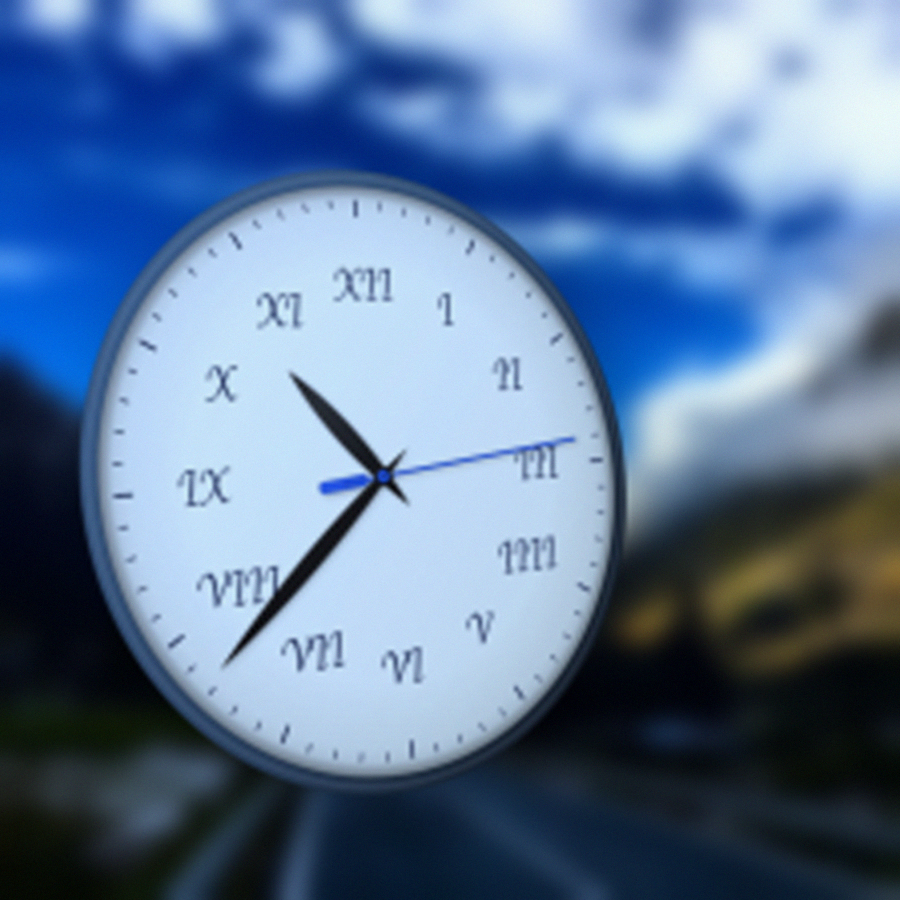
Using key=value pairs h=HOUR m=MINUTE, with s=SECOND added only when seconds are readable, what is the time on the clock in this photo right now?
h=10 m=38 s=14
